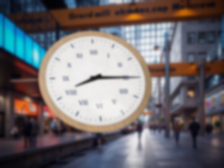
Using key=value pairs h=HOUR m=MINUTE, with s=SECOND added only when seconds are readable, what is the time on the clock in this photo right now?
h=8 m=15
